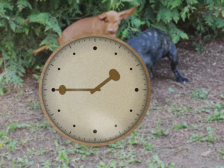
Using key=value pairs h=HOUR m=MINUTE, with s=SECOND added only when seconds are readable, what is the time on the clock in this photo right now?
h=1 m=45
